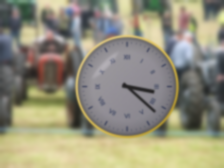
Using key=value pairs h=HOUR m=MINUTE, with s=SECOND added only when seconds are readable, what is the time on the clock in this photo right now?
h=3 m=22
